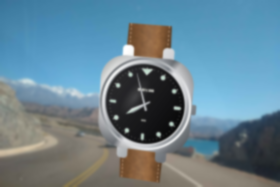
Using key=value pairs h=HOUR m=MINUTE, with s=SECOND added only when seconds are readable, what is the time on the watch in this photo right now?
h=7 m=57
